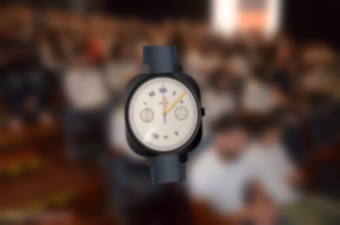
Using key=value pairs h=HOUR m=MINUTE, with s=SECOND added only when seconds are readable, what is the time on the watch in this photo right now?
h=12 m=8
